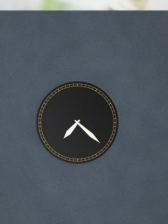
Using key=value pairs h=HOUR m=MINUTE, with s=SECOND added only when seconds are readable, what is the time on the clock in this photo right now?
h=7 m=22
